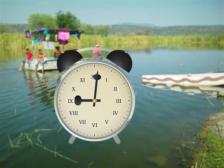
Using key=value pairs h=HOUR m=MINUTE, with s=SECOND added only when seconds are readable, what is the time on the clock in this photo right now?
h=9 m=1
